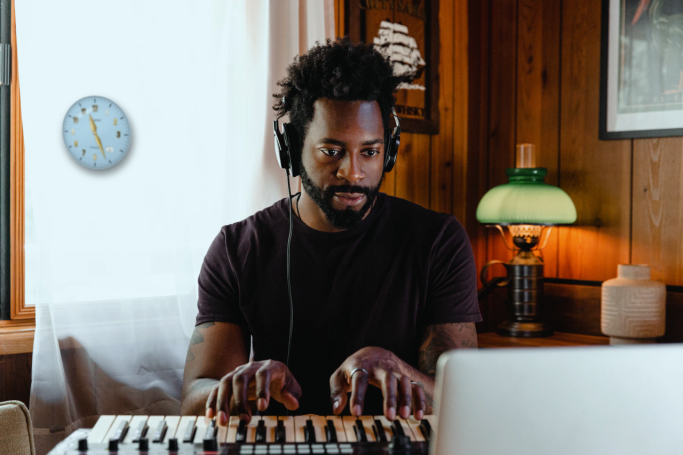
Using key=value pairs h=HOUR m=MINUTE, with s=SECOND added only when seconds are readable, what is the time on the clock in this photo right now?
h=11 m=26
